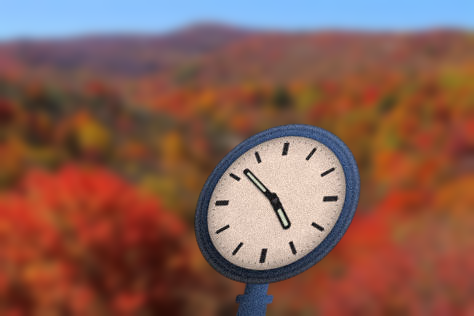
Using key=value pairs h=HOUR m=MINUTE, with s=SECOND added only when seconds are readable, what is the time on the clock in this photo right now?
h=4 m=52
